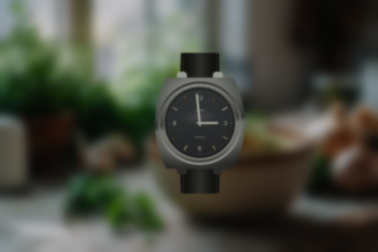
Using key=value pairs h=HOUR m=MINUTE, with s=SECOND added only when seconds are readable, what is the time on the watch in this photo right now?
h=2 m=59
